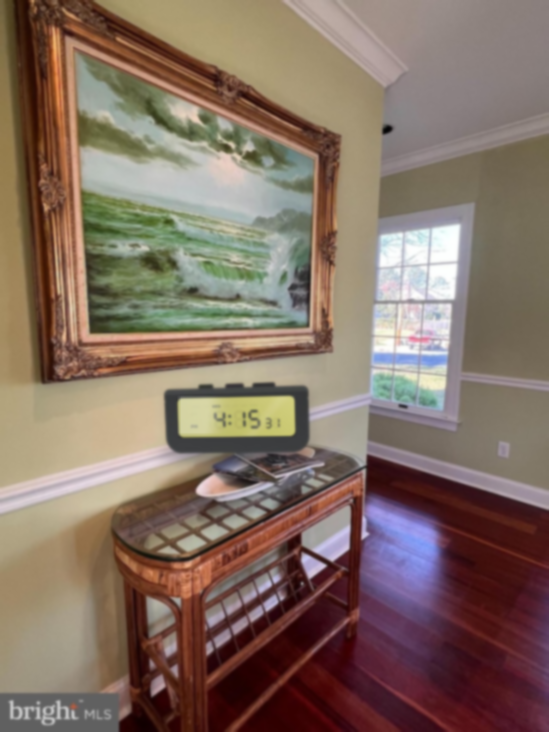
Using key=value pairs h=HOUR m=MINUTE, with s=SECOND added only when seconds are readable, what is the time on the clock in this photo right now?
h=4 m=15
